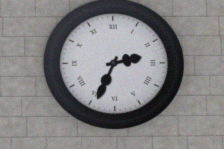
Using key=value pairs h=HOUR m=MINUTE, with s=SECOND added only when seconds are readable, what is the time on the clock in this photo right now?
h=2 m=34
